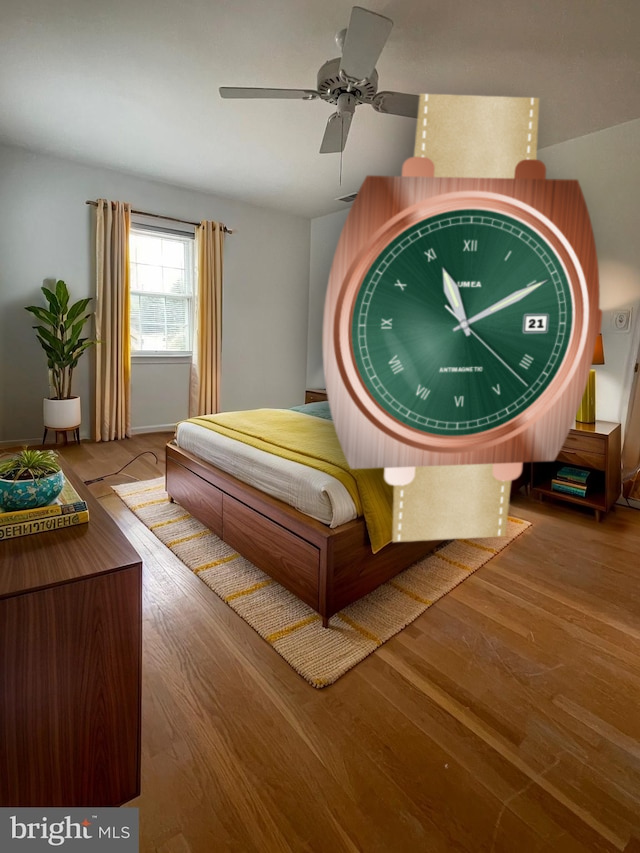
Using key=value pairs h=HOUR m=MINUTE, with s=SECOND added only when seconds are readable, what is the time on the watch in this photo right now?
h=11 m=10 s=22
